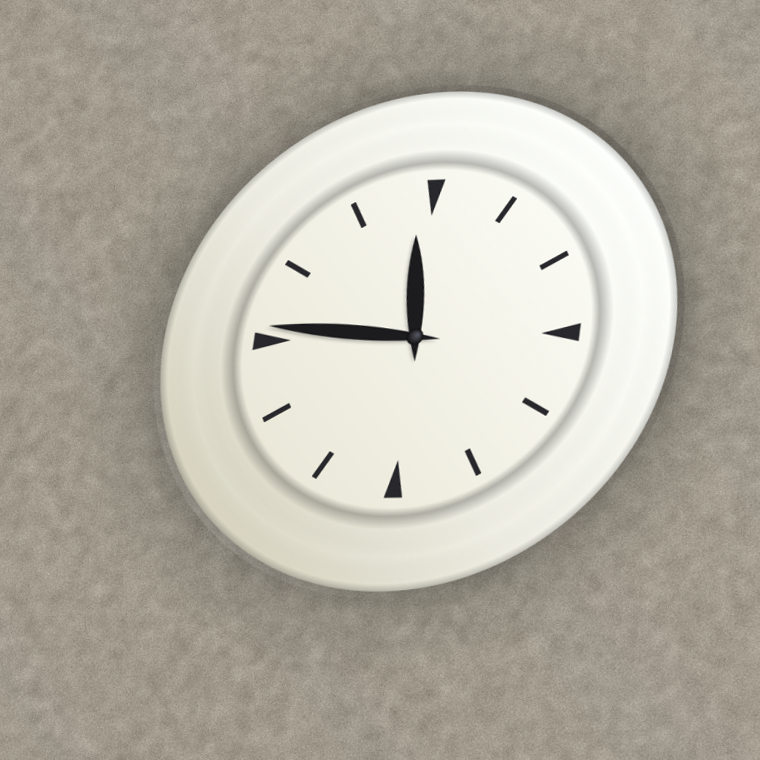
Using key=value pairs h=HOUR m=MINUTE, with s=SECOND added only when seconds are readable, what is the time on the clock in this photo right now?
h=11 m=46
